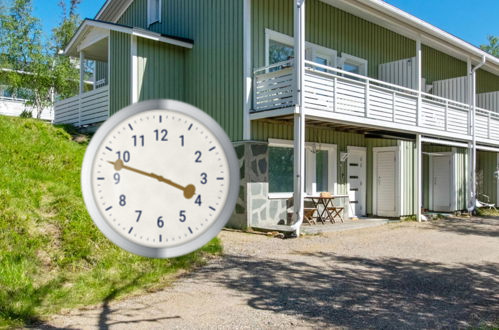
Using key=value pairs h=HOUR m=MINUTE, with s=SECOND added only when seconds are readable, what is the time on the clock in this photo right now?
h=3 m=48
